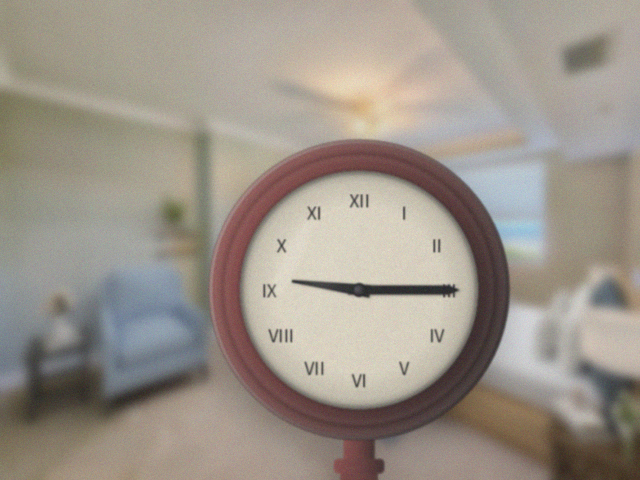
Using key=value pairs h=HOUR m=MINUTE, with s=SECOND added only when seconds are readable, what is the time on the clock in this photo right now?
h=9 m=15
